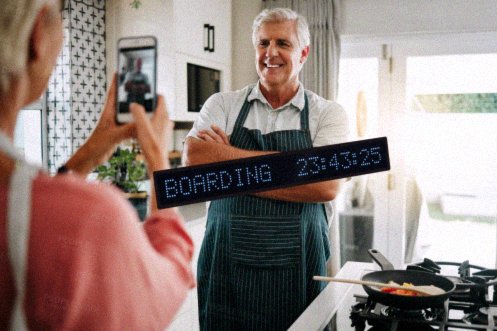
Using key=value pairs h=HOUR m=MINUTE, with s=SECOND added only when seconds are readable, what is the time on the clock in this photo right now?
h=23 m=43 s=25
